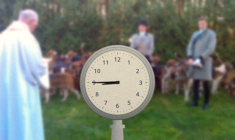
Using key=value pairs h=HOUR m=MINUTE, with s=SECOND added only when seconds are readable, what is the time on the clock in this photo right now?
h=8 m=45
